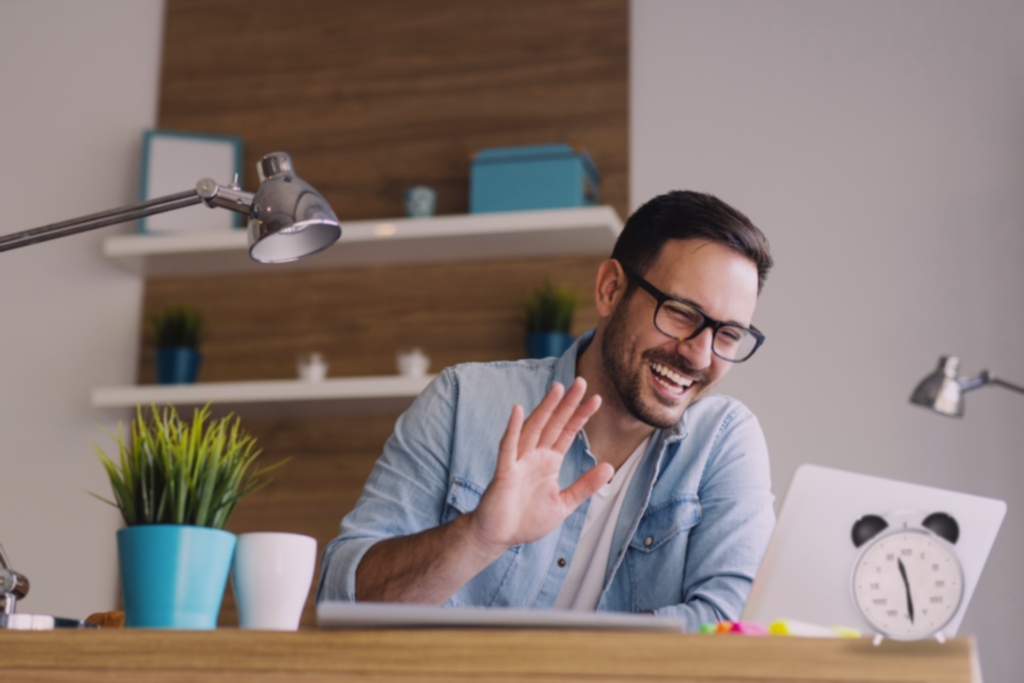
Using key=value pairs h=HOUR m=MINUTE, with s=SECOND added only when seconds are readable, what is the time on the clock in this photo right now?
h=11 m=29
